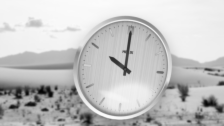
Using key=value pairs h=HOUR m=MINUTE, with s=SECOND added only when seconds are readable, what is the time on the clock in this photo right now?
h=10 m=0
